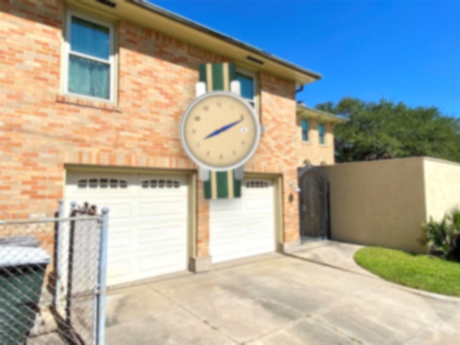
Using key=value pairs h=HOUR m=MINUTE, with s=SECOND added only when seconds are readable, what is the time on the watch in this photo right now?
h=8 m=11
